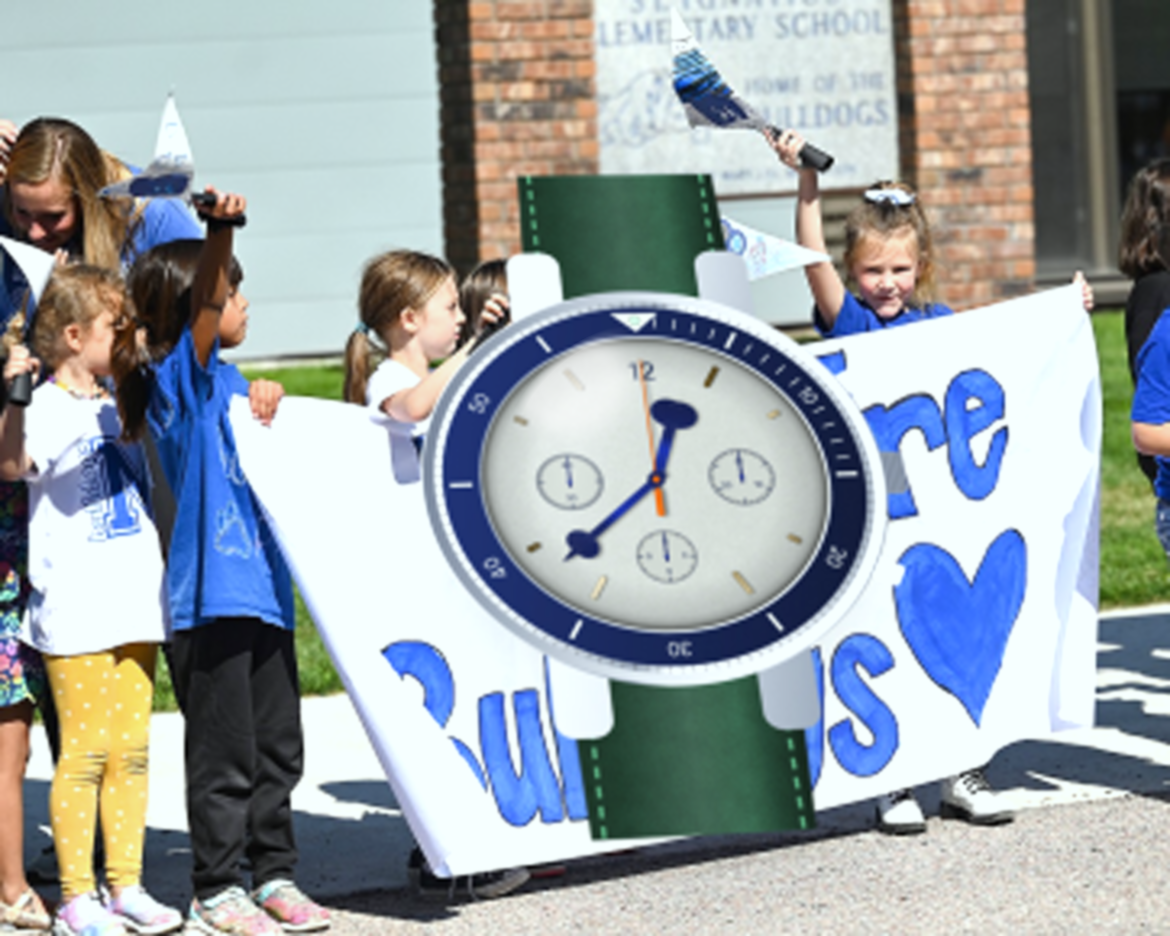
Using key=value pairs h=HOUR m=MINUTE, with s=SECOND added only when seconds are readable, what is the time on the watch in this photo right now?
h=12 m=38
